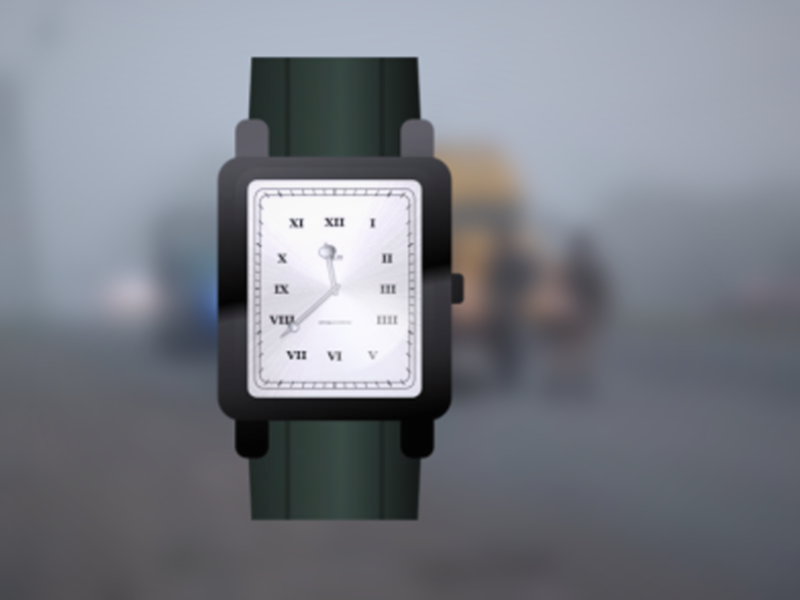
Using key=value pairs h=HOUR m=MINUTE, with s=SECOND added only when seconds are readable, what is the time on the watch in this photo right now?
h=11 m=38
